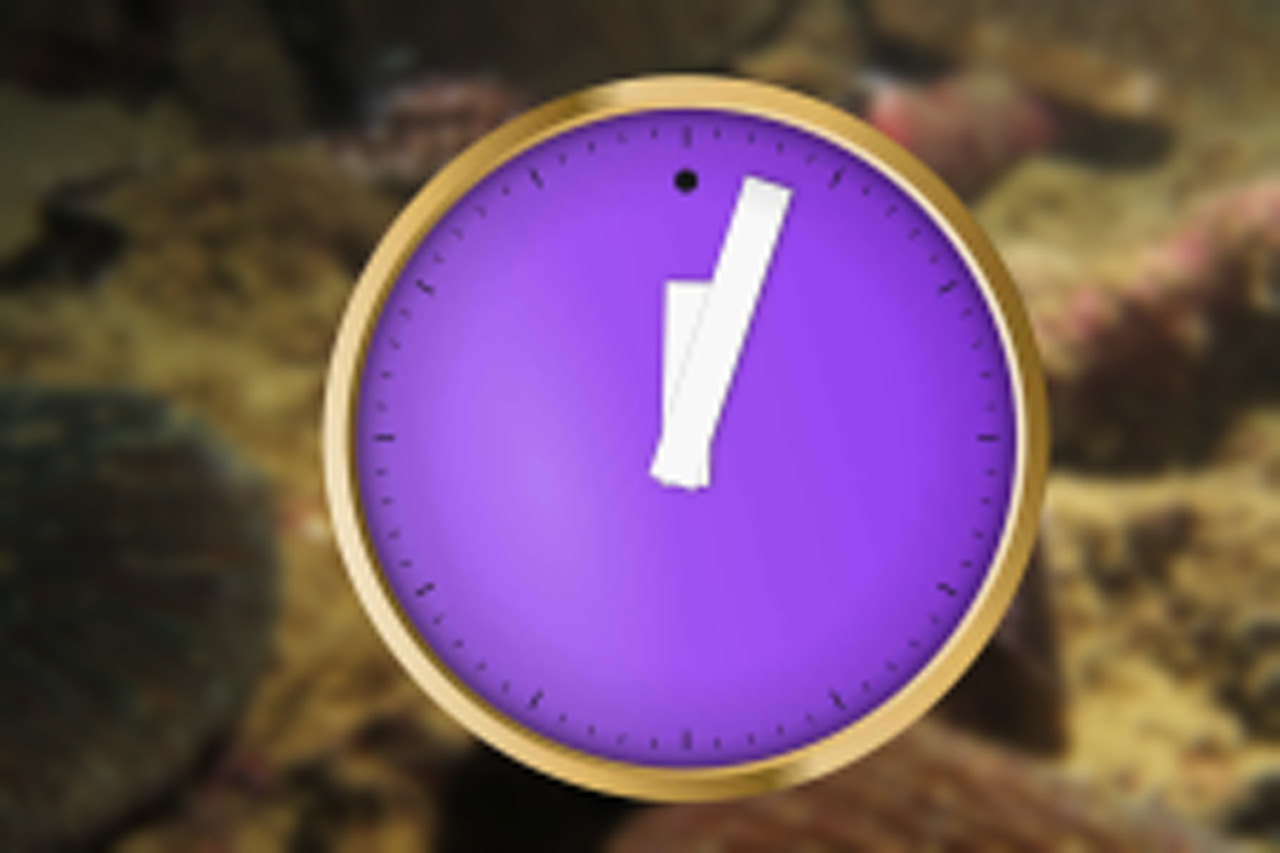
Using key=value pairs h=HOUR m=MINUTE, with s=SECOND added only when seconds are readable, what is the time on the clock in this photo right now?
h=12 m=3
